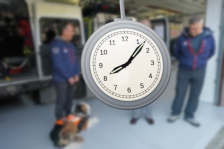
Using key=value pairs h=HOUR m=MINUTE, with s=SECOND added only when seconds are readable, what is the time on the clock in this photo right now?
h=8 m=7
